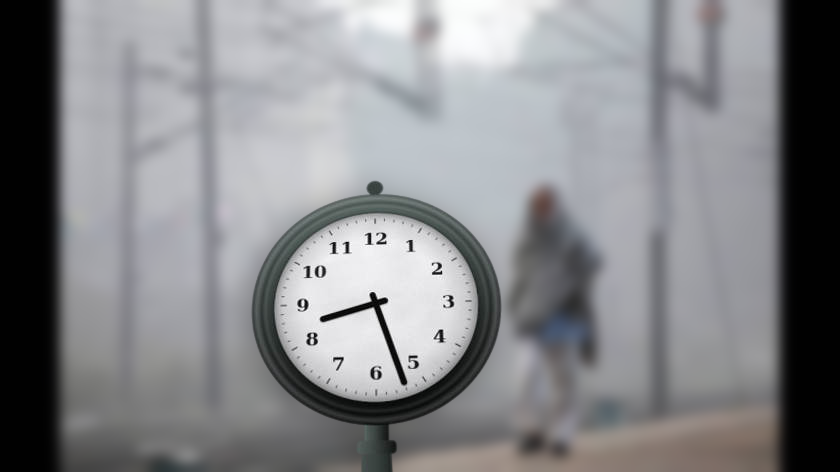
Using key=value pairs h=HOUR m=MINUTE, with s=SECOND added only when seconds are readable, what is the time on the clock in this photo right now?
h=8 m=27
